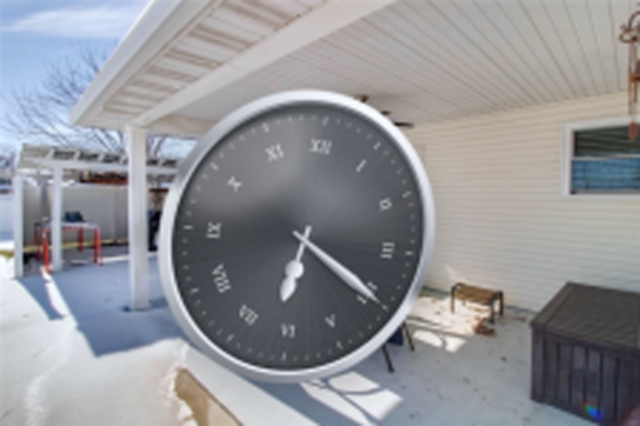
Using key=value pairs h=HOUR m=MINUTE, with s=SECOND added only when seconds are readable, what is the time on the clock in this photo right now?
h=6 m=20
